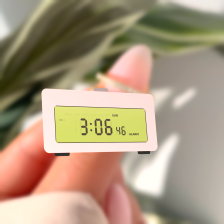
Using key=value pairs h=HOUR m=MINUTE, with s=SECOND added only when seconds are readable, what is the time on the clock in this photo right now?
h=3 m=6 s=46
